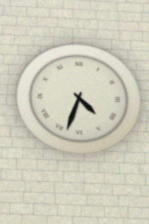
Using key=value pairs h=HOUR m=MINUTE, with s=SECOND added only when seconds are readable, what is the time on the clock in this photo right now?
h=4 m=33
